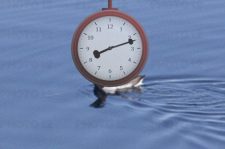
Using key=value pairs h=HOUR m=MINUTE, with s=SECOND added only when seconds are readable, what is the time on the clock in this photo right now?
h=8 m=12
